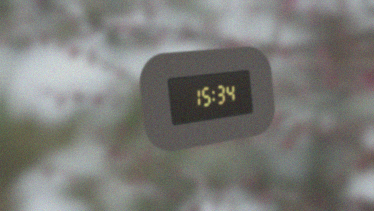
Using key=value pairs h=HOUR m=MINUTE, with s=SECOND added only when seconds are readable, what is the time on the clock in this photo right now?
h=15 m=34
